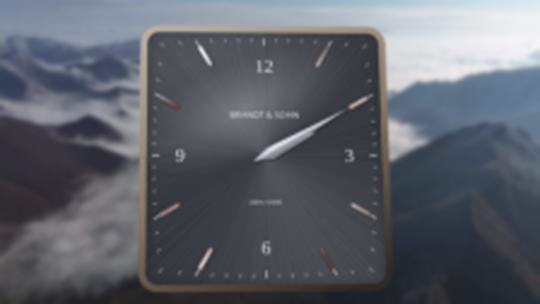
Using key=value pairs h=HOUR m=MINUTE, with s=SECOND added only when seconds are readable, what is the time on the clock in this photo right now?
h=2 m=10
